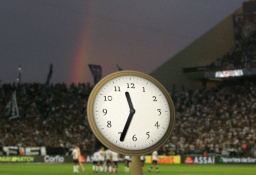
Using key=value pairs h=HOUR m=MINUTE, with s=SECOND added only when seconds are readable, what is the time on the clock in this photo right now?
h=11 m=34
